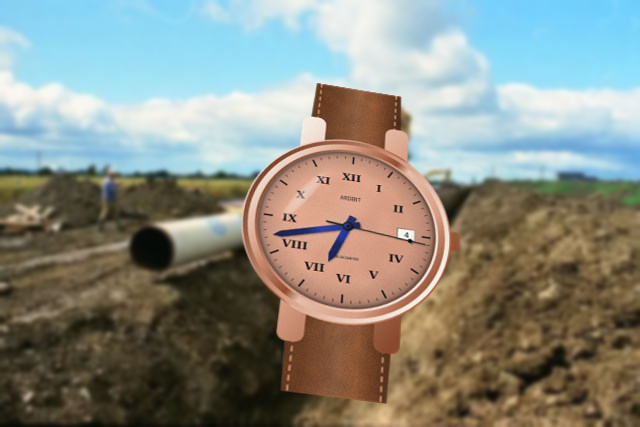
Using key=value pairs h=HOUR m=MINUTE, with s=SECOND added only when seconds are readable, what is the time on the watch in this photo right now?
h=6 m=42 s=16
